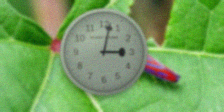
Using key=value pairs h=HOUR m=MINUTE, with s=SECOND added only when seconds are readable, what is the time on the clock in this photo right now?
h=3 m=2
